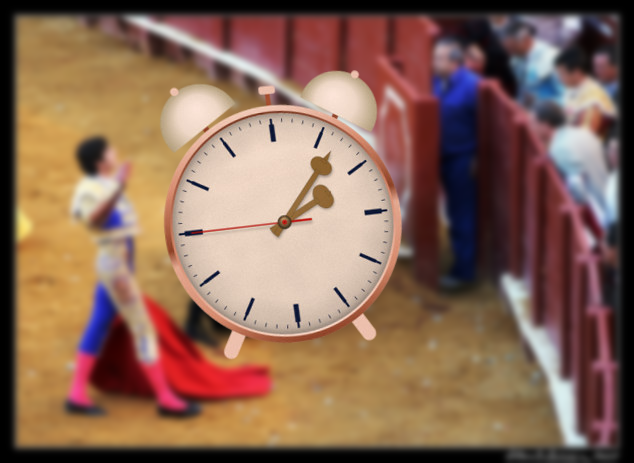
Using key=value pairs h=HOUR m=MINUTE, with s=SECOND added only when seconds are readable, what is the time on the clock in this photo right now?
h=2 m=6 s=45
